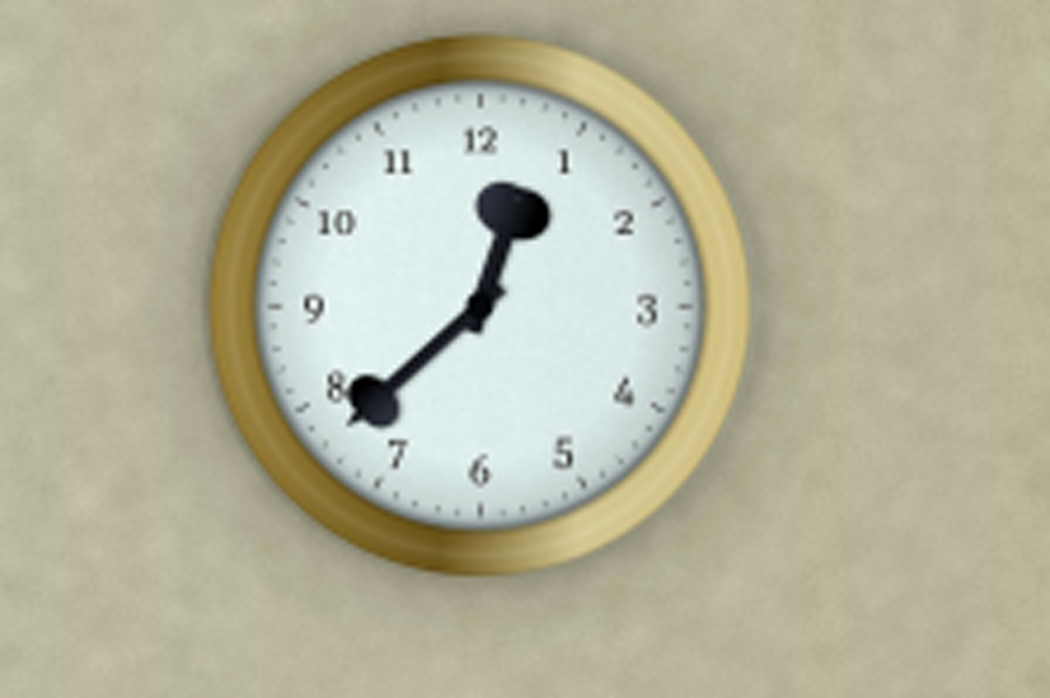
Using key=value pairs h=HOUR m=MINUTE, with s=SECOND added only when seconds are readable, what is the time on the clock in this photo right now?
h=12 m=38
